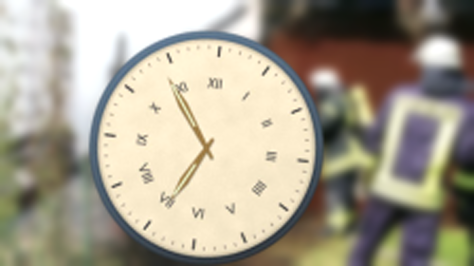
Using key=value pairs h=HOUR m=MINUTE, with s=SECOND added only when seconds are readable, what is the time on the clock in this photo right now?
h=6 m=54
